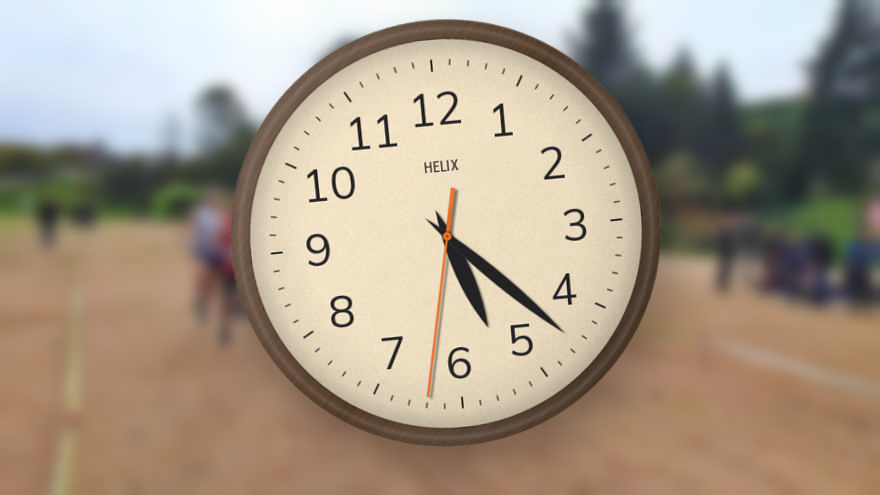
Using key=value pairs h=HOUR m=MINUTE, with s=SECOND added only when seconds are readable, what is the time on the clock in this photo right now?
h=5 m=22 s=32
